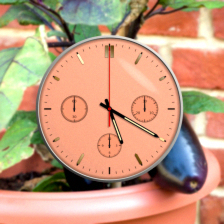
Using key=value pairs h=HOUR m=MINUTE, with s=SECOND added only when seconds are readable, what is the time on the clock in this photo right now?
h=5 m=20
